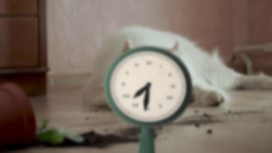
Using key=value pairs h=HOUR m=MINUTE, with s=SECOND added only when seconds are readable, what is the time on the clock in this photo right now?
h=7 m=31
